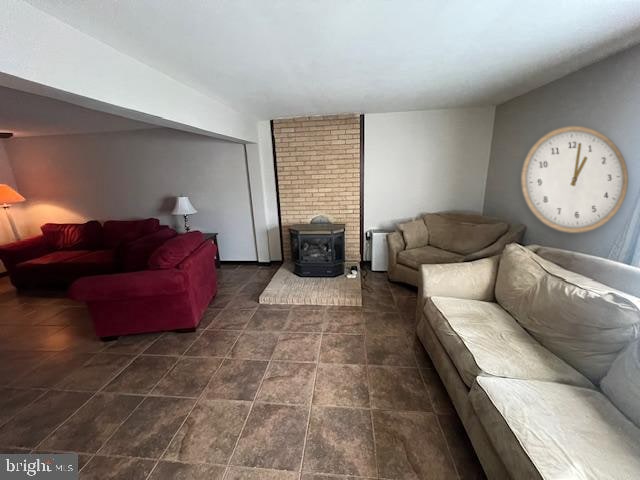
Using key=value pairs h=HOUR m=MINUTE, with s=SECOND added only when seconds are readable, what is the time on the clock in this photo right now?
h=1 m=2
